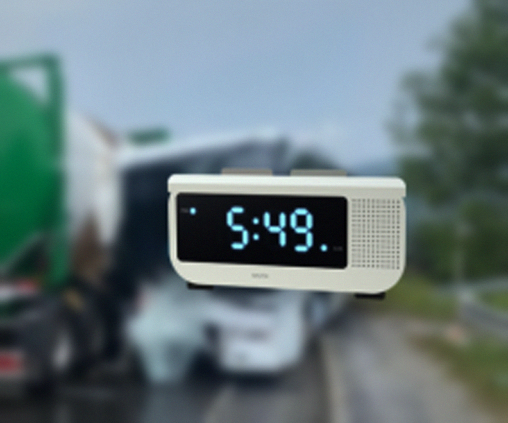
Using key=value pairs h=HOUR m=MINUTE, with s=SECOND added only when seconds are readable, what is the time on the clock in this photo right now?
h=5 m=49
